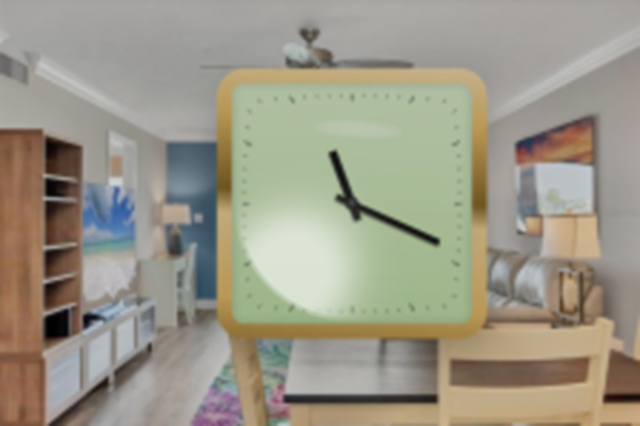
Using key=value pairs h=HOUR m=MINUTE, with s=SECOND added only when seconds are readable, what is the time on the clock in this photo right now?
h=11 m=19
